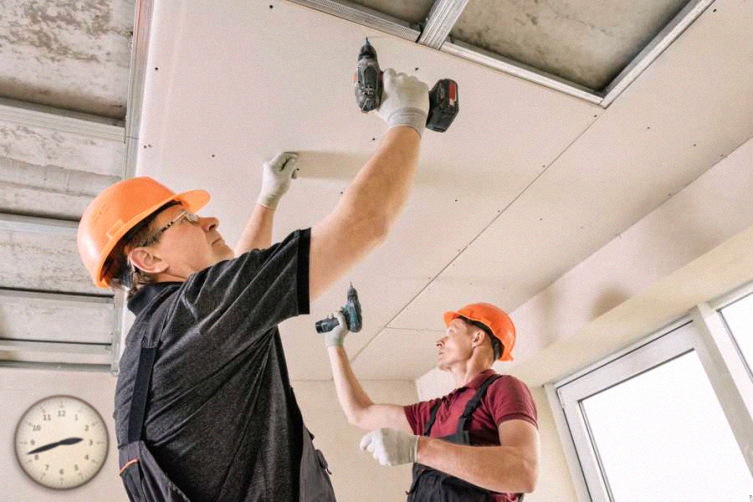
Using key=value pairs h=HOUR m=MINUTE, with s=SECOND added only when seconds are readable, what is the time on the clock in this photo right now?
h=2 m=42
